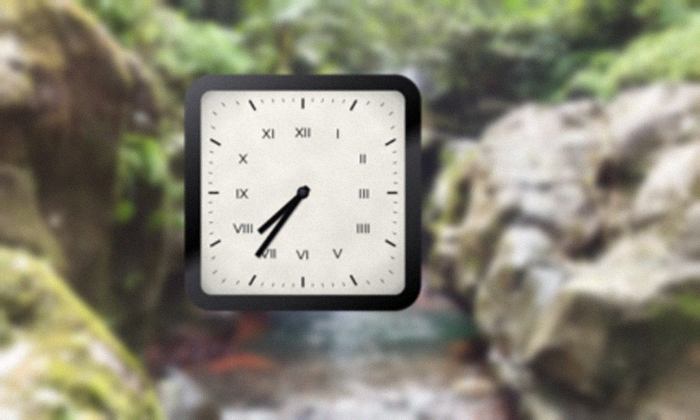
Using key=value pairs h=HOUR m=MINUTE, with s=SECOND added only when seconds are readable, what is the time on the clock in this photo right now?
h=7 m=36
